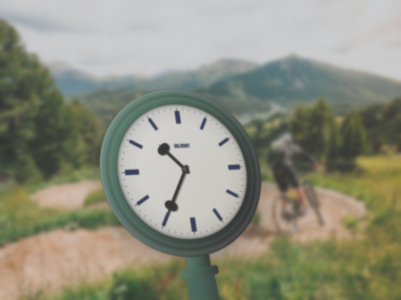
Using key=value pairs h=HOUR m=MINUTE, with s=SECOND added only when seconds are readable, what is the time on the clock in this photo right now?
h=10 m=35
